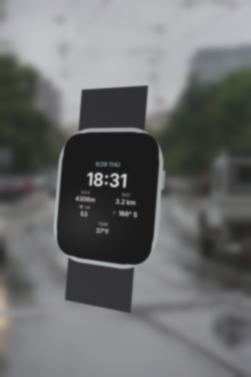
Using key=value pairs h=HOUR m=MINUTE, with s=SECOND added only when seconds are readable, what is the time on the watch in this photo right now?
h=18 m=31
